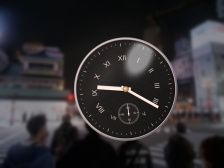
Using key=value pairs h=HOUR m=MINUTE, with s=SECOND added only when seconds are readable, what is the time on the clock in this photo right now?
h=9 m=21
